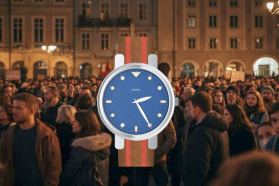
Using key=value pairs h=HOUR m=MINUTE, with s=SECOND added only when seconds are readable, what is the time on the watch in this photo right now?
h=2 m=25
